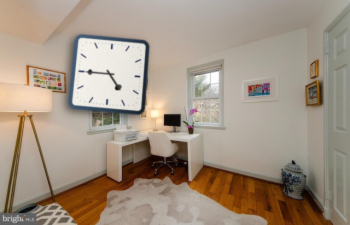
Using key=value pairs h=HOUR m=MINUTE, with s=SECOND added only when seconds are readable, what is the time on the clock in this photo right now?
h=4 m=45
